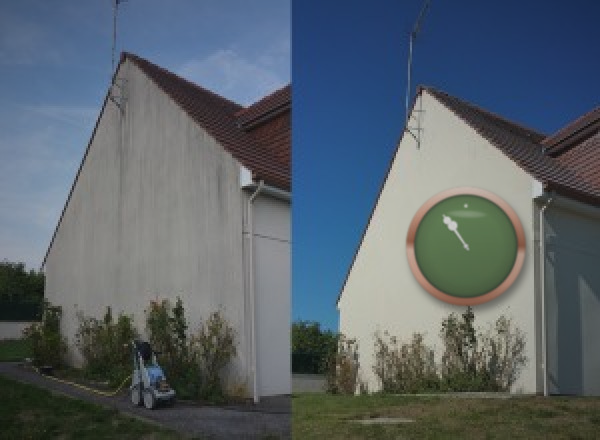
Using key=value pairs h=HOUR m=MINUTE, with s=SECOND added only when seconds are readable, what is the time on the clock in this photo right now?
h=10 m=54
